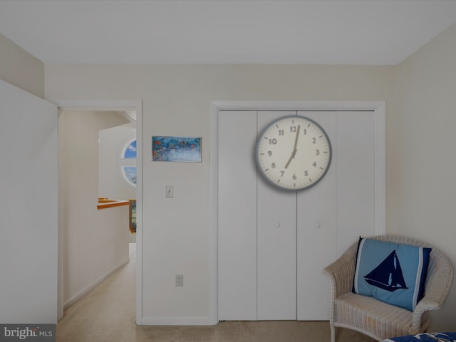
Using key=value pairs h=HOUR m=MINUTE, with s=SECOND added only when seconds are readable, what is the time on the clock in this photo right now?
h=7 m=2
